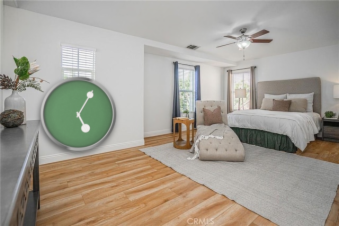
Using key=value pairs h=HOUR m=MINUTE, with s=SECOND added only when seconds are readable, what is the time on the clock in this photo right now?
h=5 m=5
